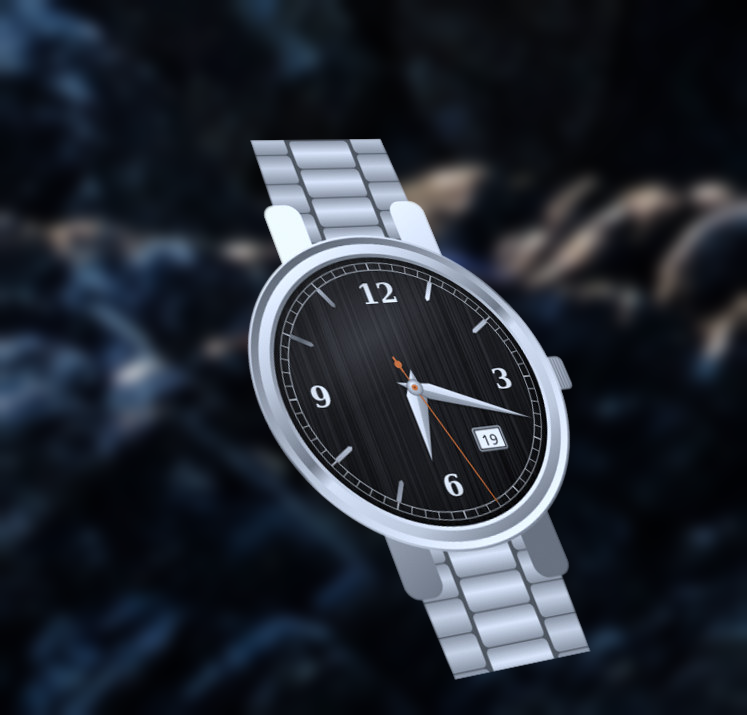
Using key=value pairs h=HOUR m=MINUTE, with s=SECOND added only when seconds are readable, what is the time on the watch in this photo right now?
h=6 m=18 s=27
